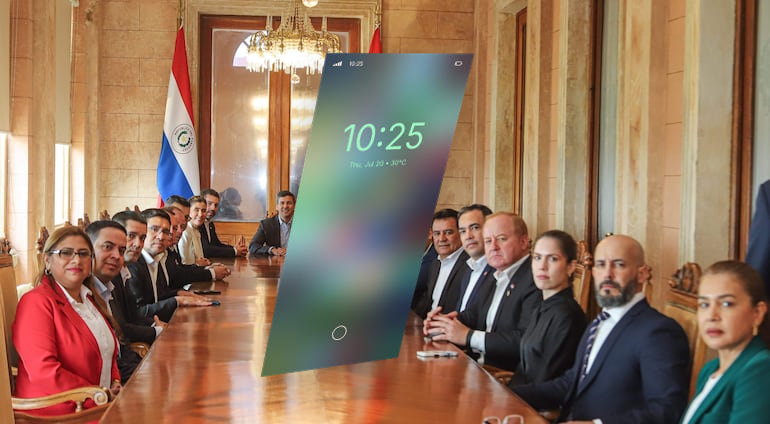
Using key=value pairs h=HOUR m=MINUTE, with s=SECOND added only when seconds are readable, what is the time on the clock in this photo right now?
h=10 m=25
